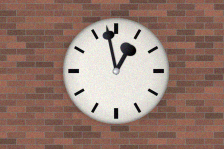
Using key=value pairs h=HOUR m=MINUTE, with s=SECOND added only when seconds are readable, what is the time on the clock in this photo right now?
h=12 m=58
